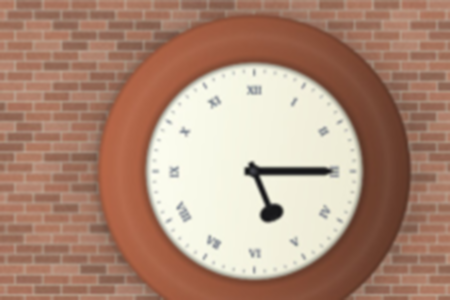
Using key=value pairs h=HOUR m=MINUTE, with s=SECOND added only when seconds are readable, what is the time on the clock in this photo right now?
h=5 m=15
